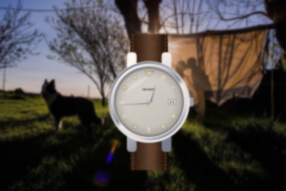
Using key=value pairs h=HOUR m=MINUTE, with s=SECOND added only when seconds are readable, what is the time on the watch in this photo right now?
h=12 m=44
